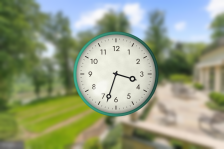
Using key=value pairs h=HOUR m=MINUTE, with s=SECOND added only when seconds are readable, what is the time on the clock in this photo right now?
h=3 m=33
